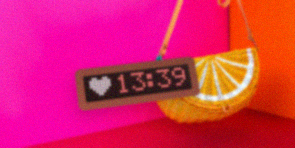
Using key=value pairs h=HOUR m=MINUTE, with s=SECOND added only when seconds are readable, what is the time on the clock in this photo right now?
h=13 m=39
